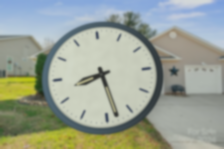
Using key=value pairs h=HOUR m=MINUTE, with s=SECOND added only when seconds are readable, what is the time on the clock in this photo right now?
h=8 m=28
